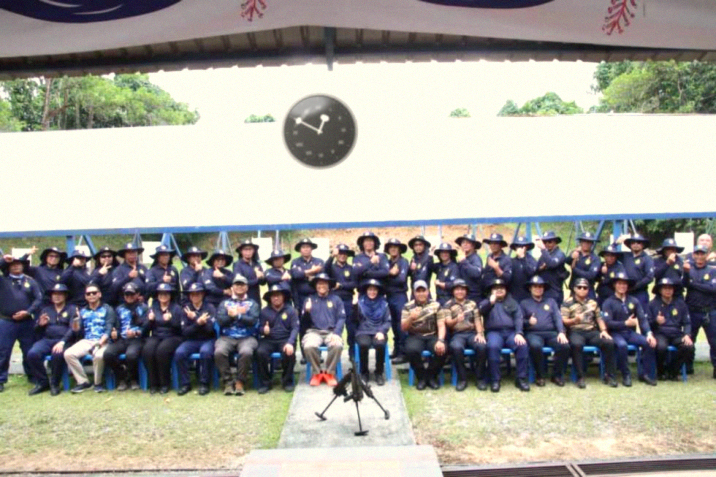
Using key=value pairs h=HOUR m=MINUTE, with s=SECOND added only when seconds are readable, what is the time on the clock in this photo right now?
h=12 m=50
